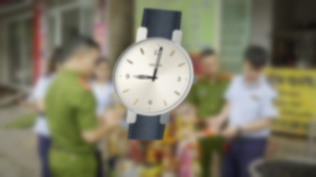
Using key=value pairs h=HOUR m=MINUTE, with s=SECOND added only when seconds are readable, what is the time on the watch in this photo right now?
h=9 m=1
